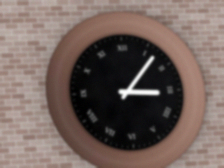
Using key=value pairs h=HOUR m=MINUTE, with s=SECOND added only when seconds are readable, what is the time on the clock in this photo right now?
h=3 m=7
